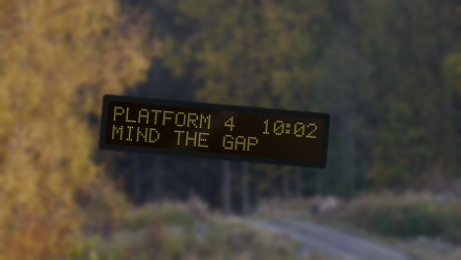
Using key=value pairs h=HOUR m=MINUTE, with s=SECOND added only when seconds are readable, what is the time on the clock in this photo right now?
h=10 m=2
